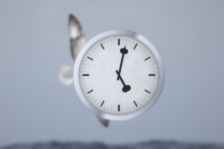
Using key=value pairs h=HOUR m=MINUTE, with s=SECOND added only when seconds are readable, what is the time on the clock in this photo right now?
h=5 m=2
